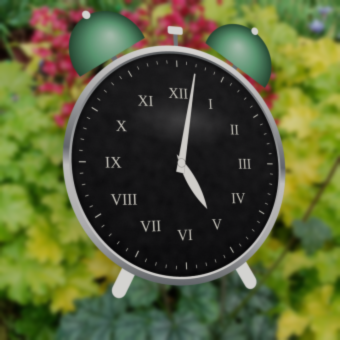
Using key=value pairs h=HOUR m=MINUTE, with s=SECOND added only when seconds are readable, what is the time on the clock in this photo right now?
h=5 m=2
